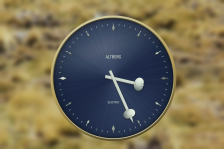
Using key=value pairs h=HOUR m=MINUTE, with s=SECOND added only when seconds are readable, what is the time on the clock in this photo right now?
h=3 m=26
